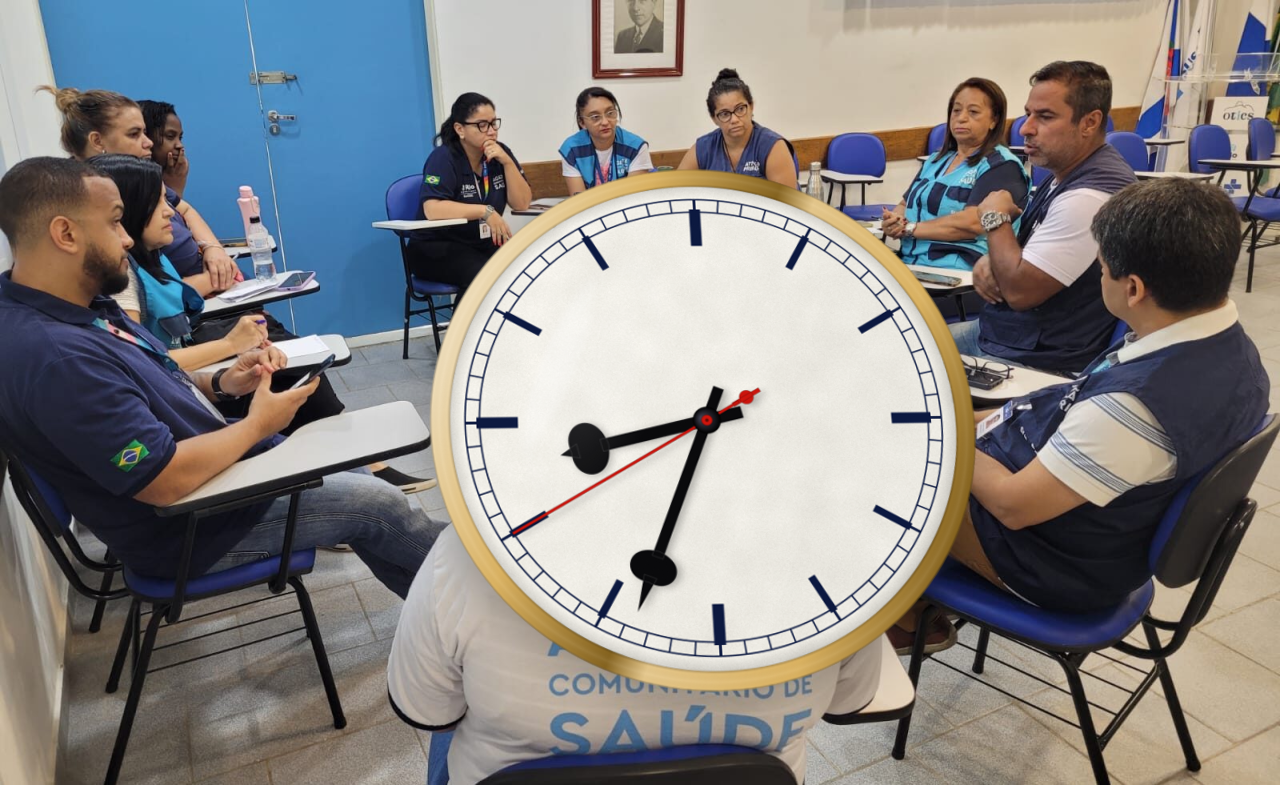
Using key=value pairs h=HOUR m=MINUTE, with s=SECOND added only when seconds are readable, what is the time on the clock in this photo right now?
h=8 m=33 s=40
